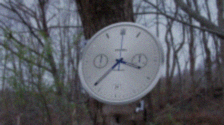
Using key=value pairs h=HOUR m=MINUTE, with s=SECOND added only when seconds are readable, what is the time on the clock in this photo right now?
h=3 m=37
